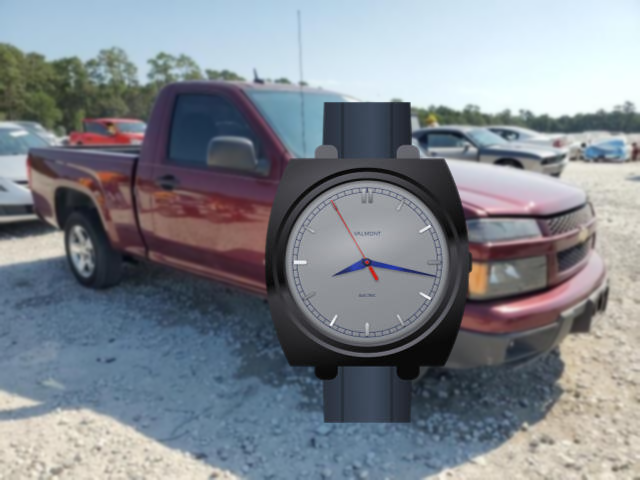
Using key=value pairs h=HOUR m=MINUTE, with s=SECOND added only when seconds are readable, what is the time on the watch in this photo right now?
h=8 m=16 s=55
